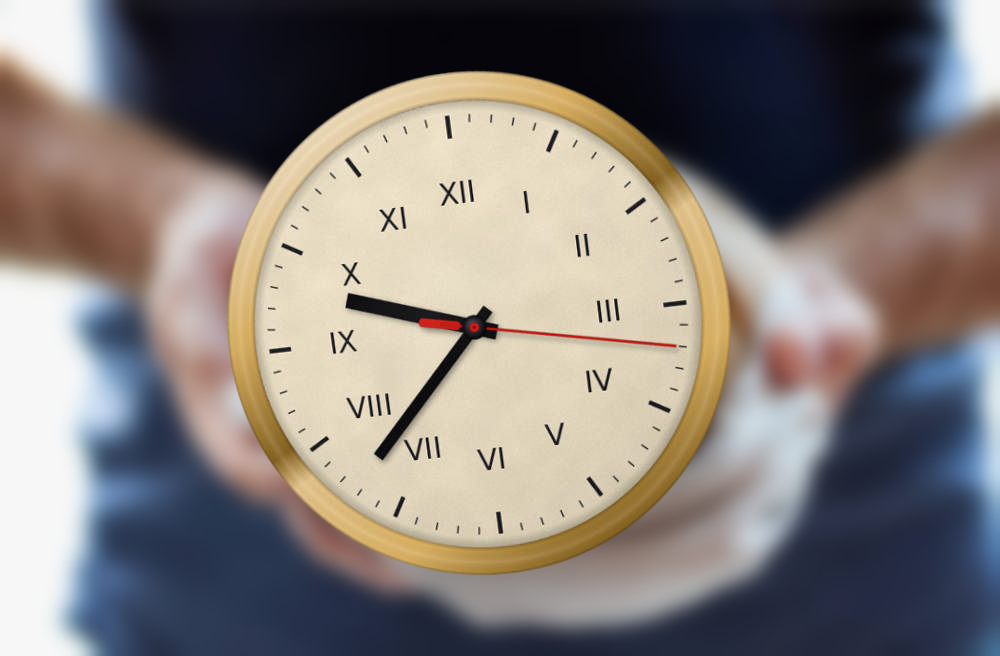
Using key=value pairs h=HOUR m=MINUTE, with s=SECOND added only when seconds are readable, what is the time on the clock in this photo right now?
h=9 m=37 s=17
